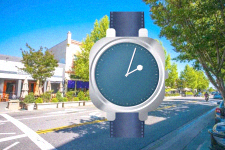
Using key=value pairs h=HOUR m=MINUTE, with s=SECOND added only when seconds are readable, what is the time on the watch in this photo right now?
h=2 m=3
